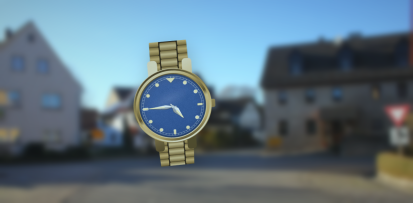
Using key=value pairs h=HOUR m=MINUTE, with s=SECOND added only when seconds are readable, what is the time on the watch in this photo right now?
h=4 m=45
